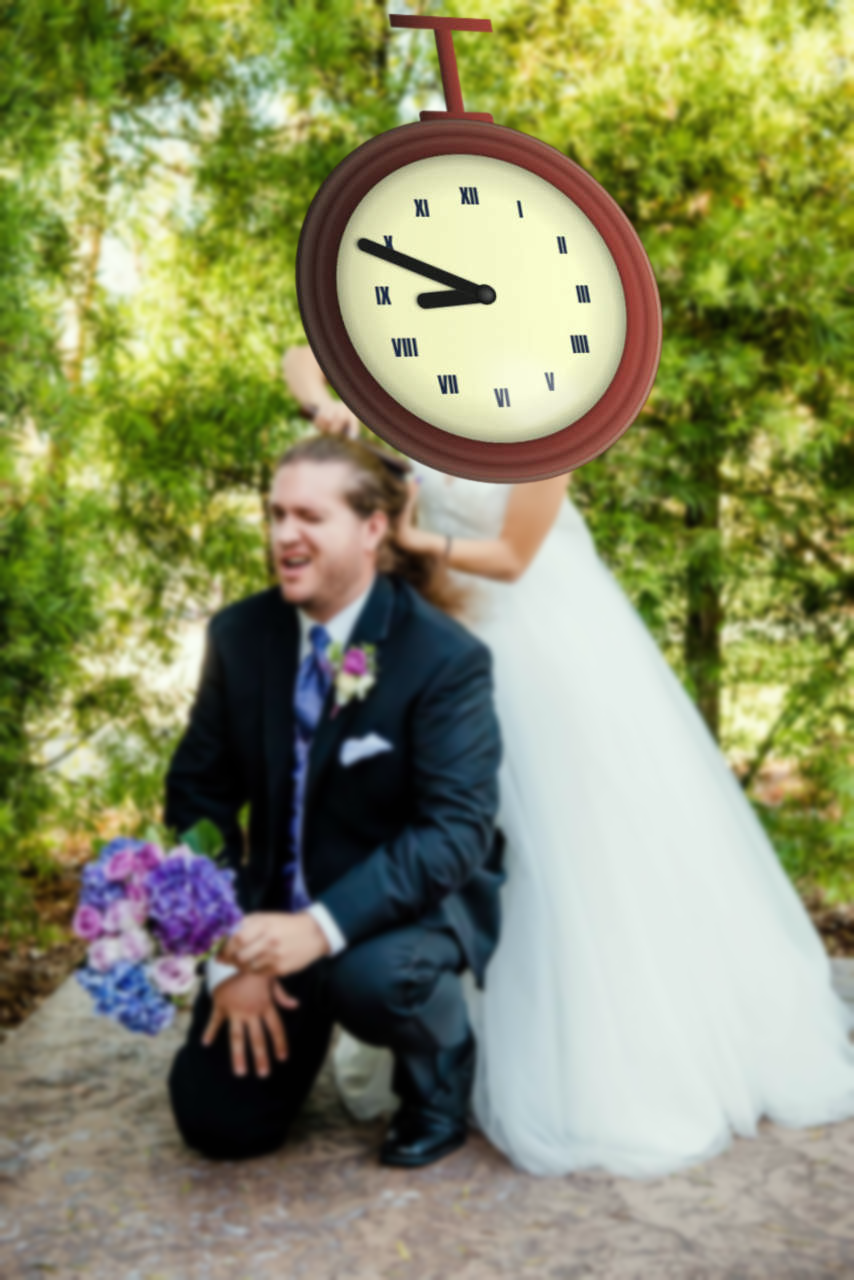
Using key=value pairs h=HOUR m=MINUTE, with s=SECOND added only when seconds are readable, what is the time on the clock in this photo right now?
h=8 m=49
